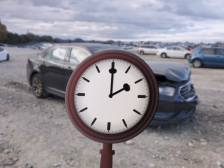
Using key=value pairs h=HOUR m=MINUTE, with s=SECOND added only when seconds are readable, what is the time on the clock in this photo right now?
h=2 m=0
